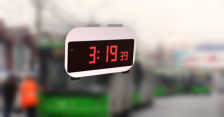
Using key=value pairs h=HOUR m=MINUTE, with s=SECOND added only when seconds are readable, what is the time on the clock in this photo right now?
h=3 m=19 s=39
